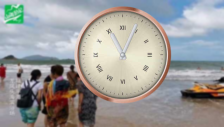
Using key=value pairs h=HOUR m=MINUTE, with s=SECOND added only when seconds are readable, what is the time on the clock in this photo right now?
h=11 m=4
